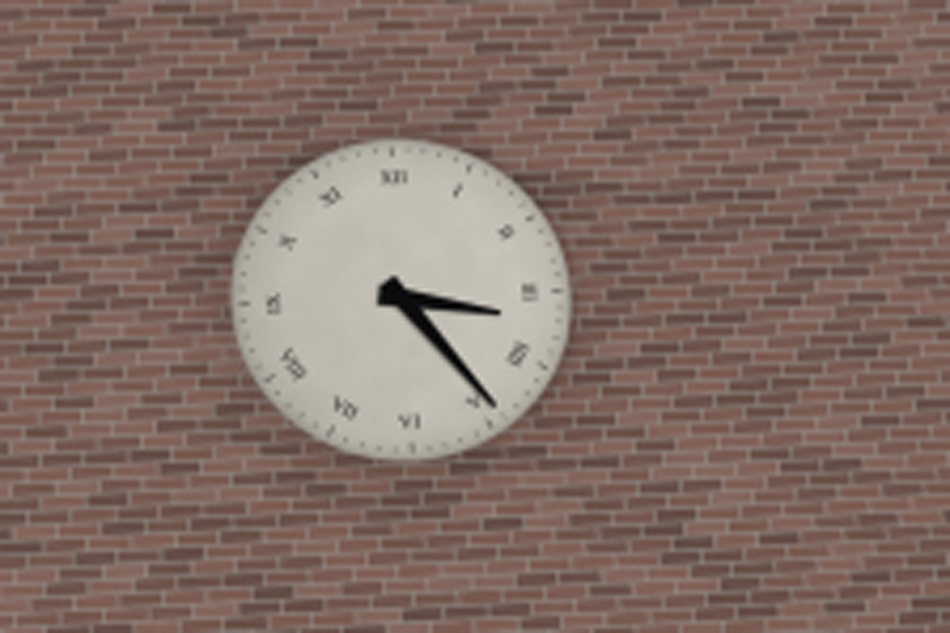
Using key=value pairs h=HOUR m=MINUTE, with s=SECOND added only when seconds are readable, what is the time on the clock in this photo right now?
h=3 m=24
